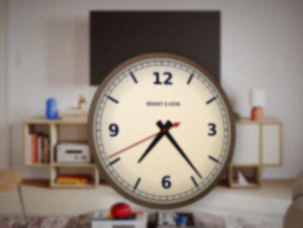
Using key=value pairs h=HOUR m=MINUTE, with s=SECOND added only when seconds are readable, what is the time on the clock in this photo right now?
h=7 m=23 s=41
